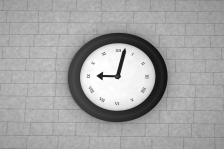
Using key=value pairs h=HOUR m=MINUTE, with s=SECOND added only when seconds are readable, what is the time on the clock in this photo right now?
h=9 m=2
